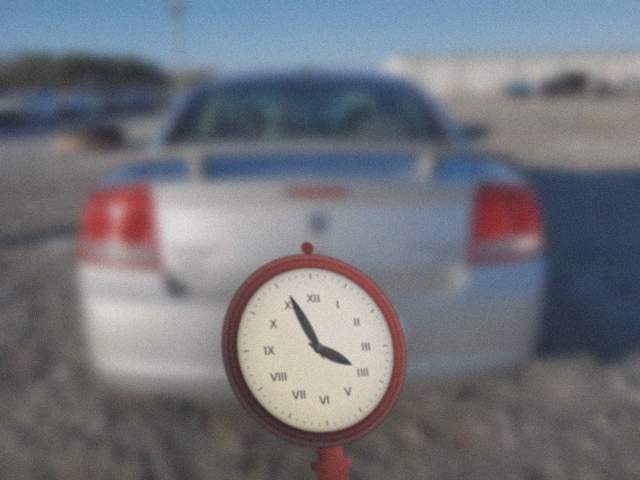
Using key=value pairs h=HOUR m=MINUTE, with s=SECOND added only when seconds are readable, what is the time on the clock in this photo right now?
h=3 m=56
